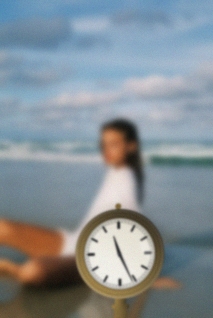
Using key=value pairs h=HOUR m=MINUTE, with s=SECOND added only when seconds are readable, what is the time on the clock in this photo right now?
h=11 m=26
